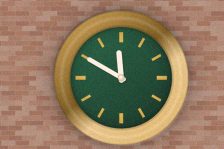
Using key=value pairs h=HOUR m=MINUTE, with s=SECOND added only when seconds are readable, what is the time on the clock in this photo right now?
h=11 m=50
